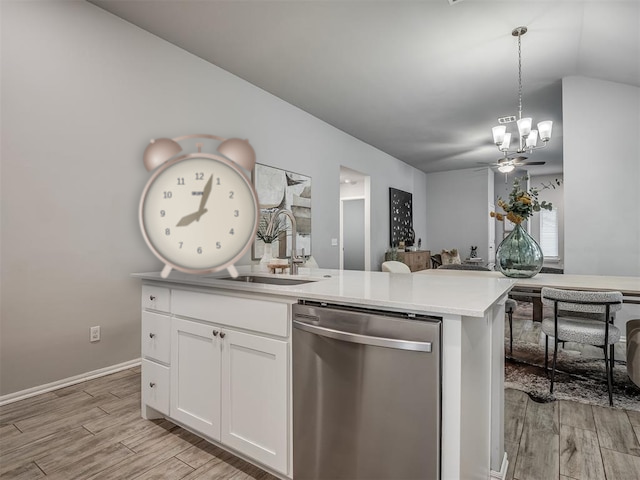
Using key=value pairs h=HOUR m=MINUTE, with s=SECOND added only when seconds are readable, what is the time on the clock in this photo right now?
h=8 m=3
